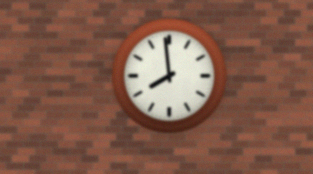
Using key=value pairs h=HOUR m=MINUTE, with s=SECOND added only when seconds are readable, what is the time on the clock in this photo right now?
h=7 m=59
